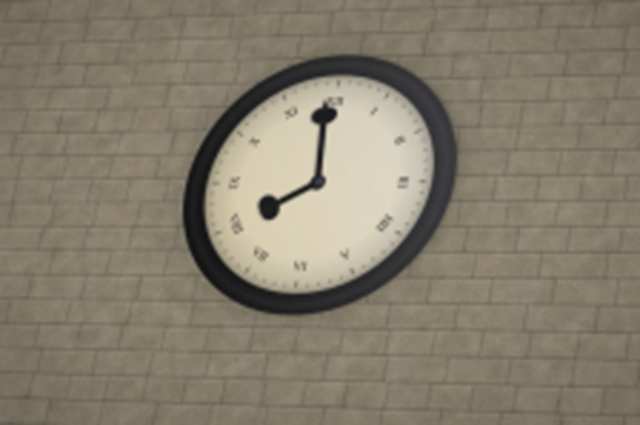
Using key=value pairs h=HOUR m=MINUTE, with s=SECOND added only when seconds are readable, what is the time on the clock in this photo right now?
h=7 m=59
